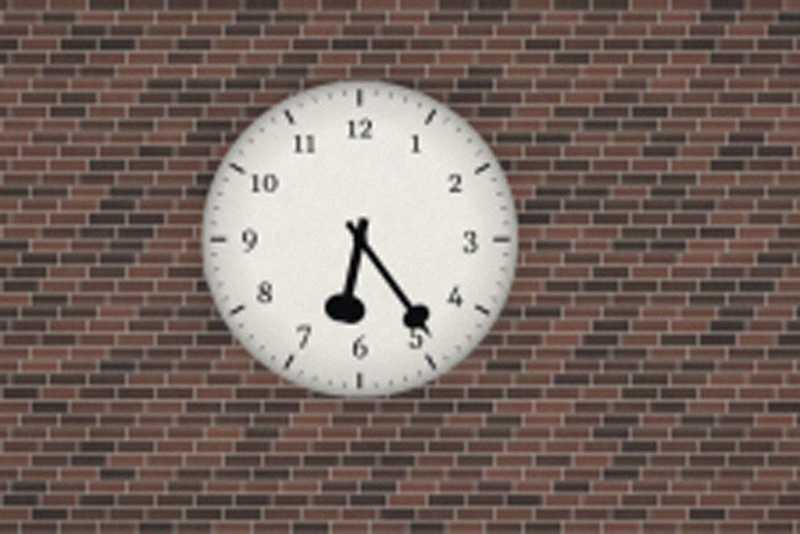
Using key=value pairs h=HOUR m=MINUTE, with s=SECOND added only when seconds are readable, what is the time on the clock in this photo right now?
h=6 m=24
